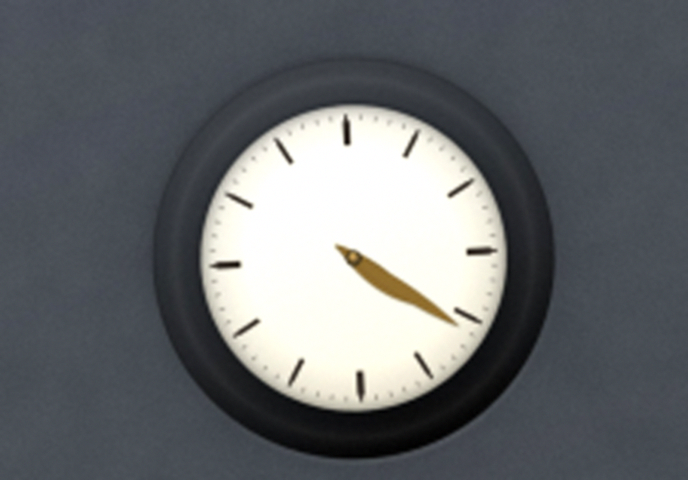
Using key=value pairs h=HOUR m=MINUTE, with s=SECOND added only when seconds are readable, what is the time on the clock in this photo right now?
h=4 m=21
